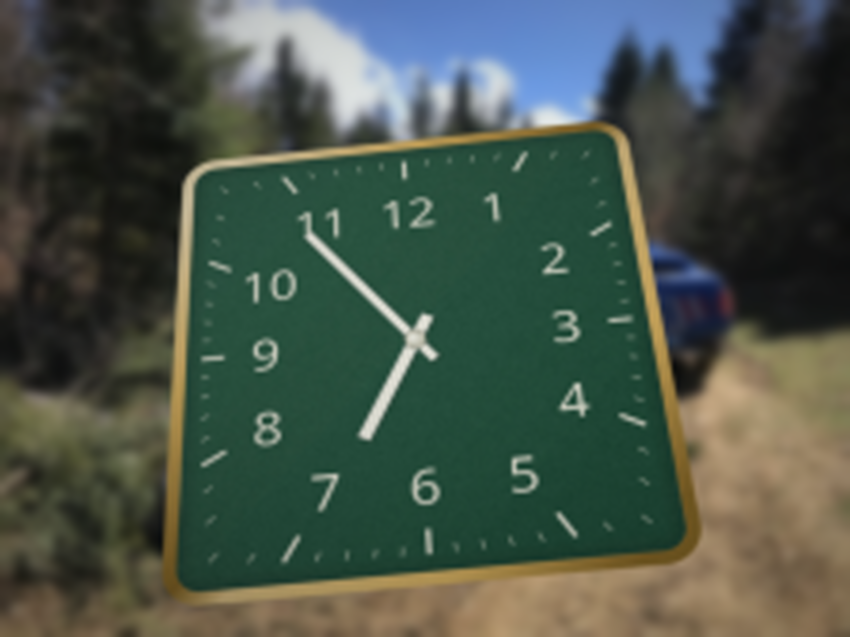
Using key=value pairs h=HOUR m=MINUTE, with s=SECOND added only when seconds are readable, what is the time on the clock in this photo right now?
h=6 m=54
